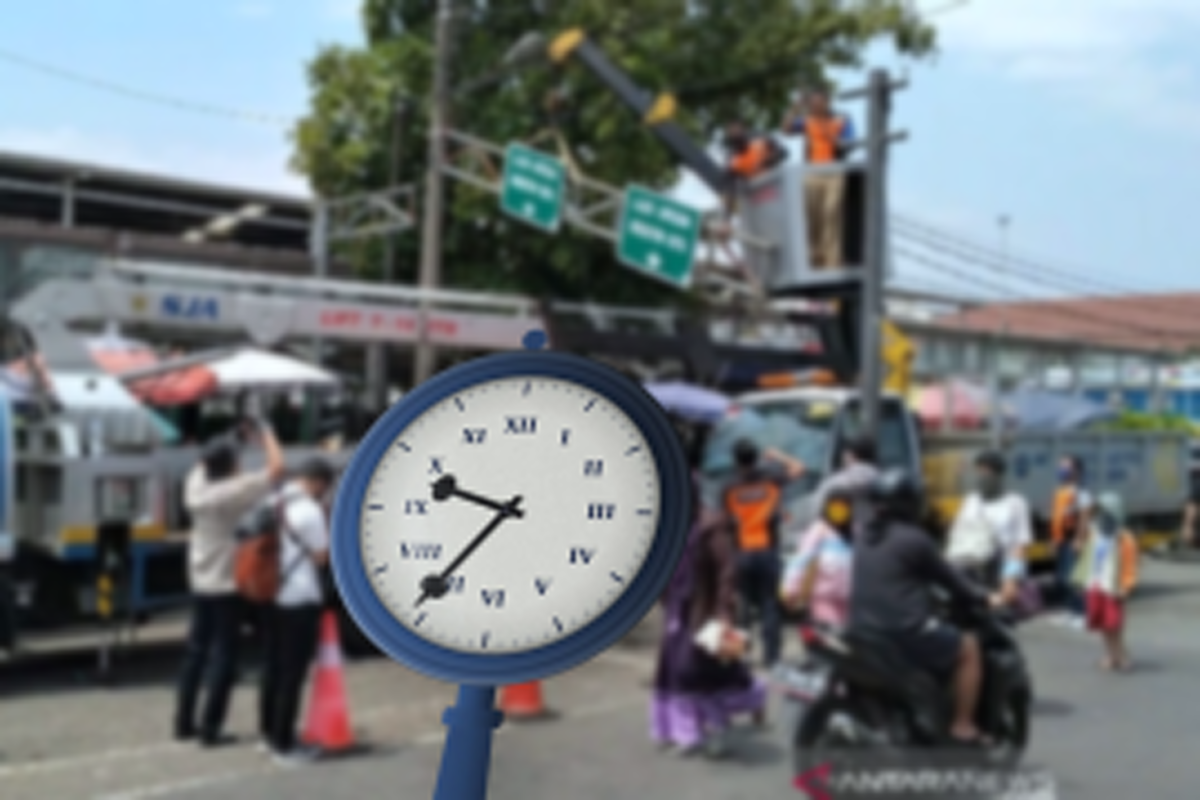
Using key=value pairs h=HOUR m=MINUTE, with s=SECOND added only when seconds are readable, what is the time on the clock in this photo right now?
h=9 m=36
